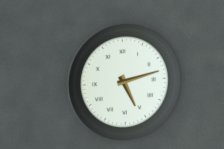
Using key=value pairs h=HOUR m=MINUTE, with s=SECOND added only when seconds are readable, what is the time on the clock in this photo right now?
h=5 m=13
